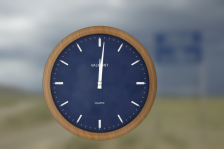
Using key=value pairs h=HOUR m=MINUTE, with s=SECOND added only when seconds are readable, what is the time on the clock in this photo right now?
h=12 m=1
